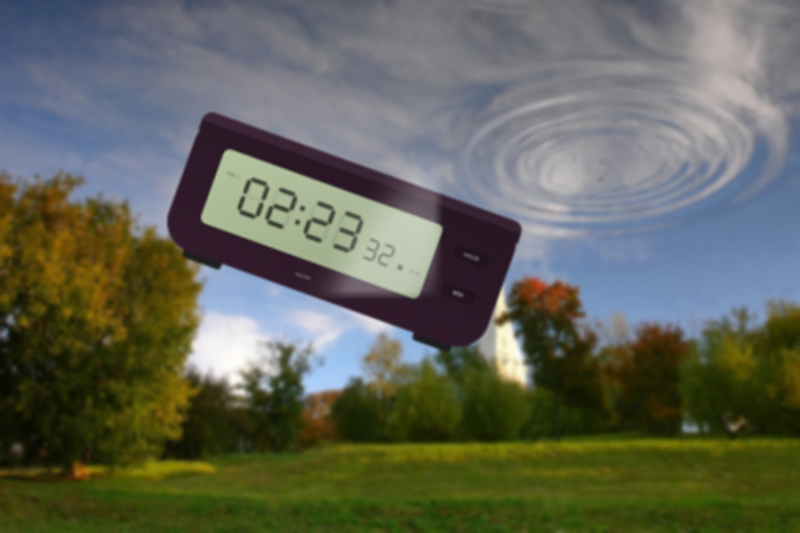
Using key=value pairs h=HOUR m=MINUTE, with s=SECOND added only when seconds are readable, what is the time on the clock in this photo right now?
h=2 m=23 s=32
